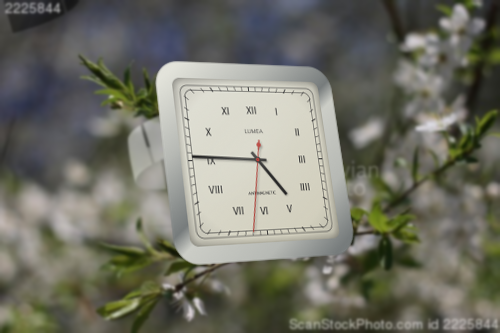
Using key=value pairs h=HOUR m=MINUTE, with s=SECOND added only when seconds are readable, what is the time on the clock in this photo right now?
h=4 m=45 s=32
